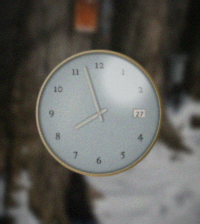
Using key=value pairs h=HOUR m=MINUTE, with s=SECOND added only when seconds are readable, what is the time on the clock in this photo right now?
h=7 m=57
